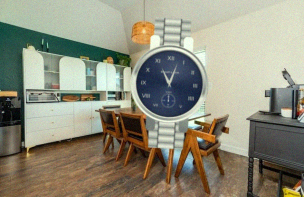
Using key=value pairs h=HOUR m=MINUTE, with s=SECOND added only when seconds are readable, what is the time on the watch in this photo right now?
h=11 m=3
